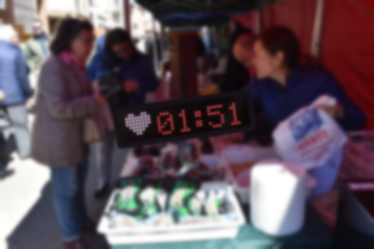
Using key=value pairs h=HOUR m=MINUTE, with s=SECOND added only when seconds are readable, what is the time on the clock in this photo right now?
h=1 m=51
